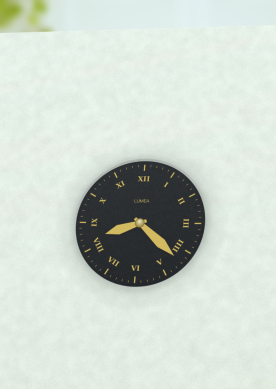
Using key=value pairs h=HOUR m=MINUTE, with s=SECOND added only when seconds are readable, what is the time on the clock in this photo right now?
h=8 m=22
